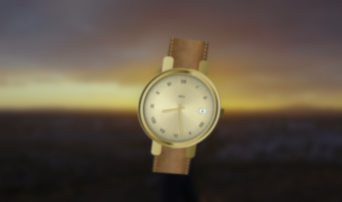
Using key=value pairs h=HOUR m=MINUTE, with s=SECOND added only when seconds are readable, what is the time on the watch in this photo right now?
h=8 m=28
